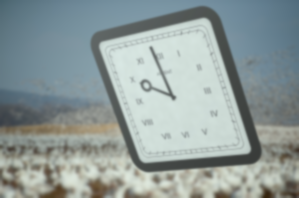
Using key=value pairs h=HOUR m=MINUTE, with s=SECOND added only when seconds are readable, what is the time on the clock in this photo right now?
h=9 m=59
